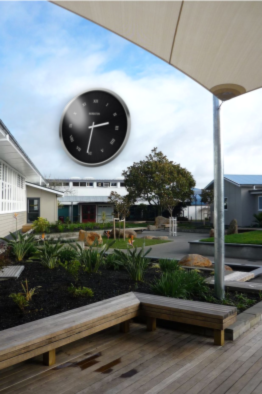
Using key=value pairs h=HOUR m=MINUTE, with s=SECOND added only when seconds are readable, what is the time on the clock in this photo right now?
h=2 m=31
